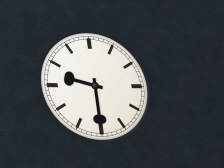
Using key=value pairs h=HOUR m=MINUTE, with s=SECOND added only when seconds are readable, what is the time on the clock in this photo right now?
h=9 m=30
